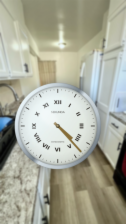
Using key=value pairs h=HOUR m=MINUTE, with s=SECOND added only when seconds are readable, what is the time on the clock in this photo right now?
h=4 m=23
